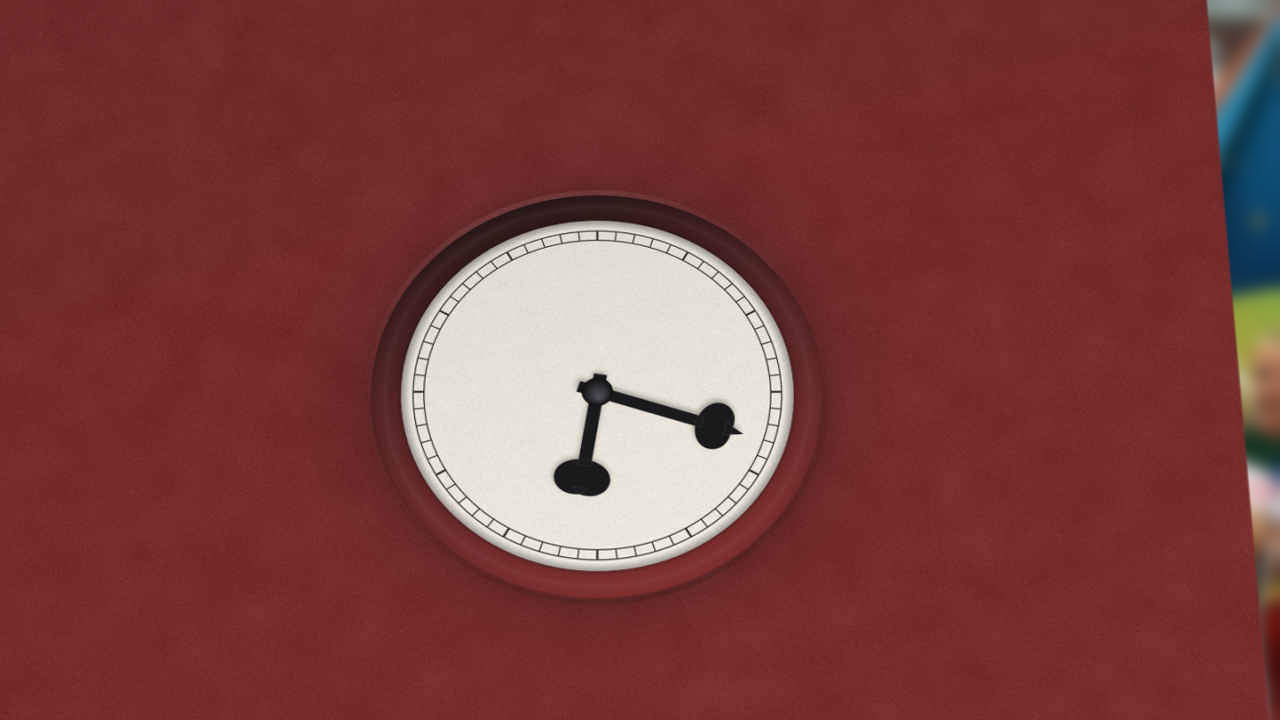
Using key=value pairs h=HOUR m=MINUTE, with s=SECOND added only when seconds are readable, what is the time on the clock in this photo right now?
h=6 m=18
